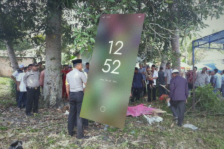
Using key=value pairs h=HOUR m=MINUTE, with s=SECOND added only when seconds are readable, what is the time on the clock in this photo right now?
h=12 m=52
